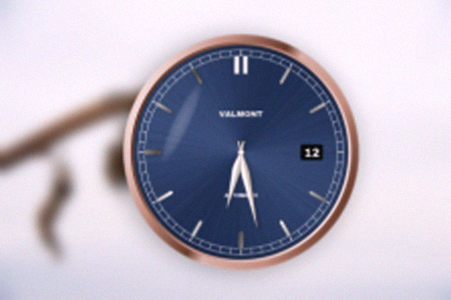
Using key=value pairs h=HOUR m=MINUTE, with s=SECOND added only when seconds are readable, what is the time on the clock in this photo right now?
h=6 m=28
